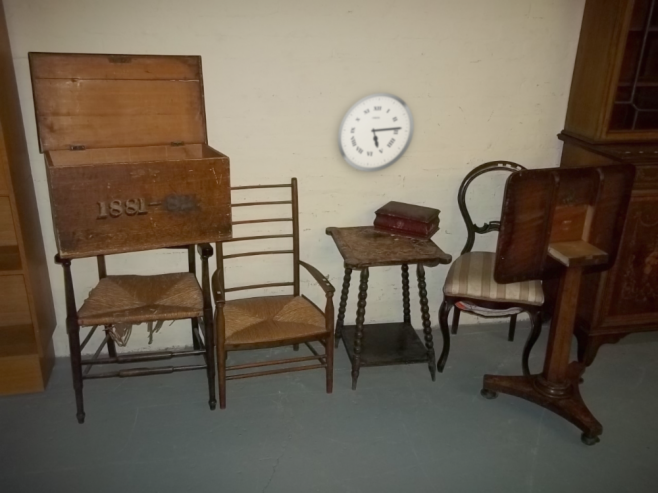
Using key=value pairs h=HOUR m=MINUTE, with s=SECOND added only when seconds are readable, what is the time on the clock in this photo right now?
h=5 m=14
